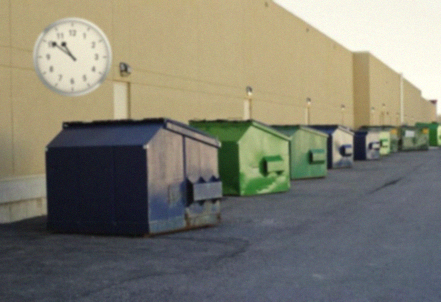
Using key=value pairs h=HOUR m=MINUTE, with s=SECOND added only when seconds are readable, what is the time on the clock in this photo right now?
h=10 m=51
